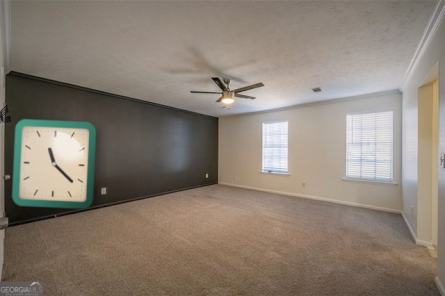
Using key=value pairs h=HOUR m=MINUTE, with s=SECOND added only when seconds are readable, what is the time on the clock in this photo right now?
h=11 m=22
